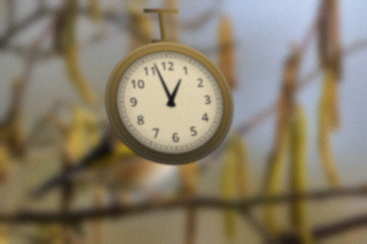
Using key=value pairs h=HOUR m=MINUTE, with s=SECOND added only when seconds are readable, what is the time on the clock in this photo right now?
h=12 m=57
